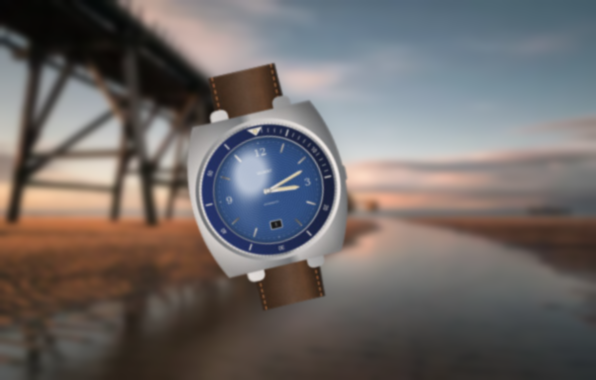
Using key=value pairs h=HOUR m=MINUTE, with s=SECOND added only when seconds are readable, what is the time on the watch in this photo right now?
h=3 m=12
